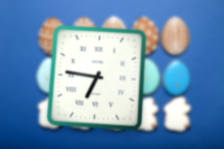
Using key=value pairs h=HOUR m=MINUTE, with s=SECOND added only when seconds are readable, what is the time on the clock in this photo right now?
h=6 m=46
